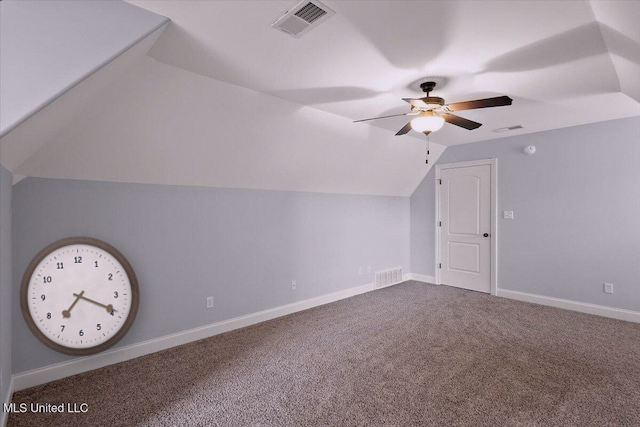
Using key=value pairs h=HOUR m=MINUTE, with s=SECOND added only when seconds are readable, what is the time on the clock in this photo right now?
h=7 m=19
